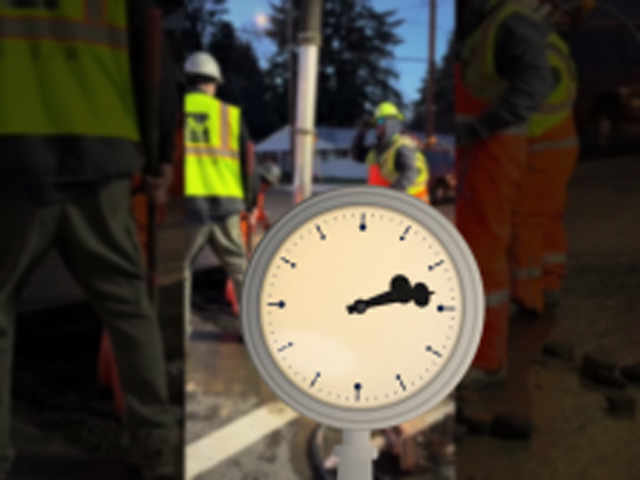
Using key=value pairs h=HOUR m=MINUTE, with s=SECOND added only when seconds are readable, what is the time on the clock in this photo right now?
h=2 m=13
